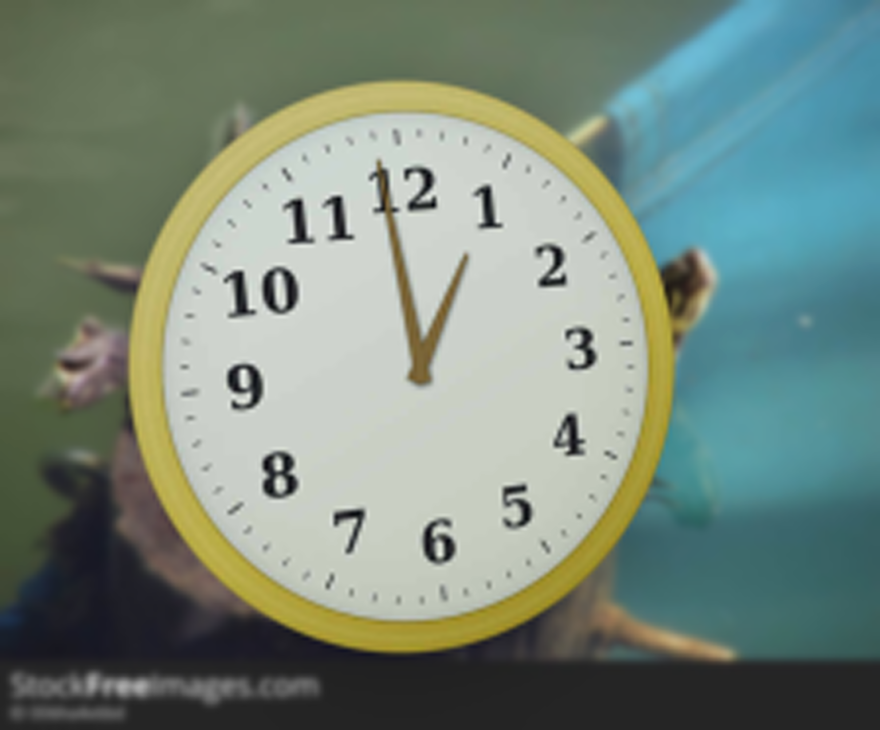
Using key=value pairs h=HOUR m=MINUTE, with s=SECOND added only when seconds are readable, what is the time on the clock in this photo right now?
h=12 m=59
